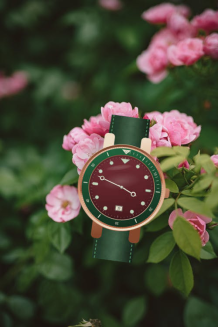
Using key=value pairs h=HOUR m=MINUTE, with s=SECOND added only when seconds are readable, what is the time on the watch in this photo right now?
h=3 m=48
